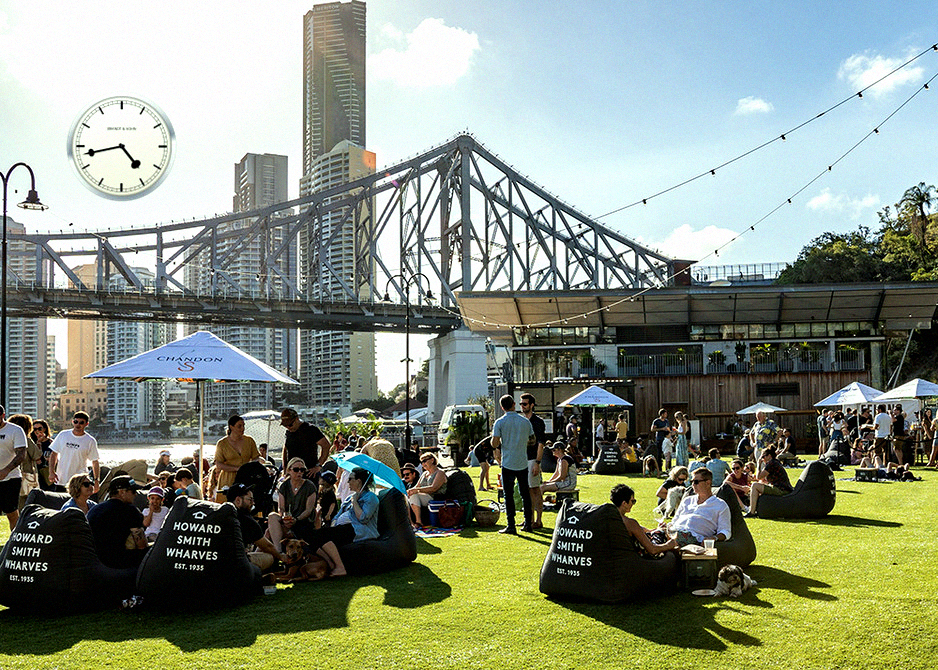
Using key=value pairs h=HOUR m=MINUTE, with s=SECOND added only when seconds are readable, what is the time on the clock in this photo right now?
h=4 m=43
